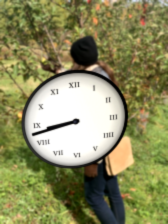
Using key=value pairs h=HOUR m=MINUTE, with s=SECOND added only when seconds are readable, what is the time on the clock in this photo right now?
h=8 m=43
